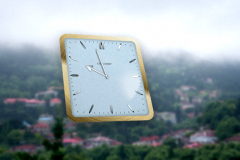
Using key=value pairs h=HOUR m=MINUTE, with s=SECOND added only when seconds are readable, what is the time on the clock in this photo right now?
h=9 m=58
